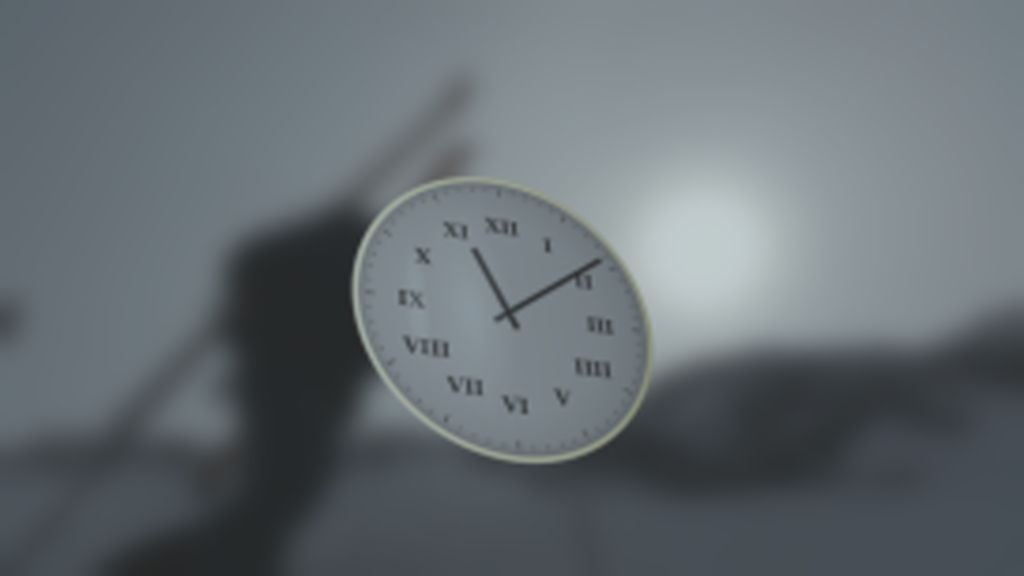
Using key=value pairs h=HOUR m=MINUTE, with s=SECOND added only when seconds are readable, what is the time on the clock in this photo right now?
h=11 m=9
